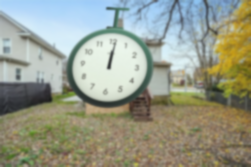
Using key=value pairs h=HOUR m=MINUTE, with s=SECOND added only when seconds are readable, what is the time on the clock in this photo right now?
h=12 m=1
